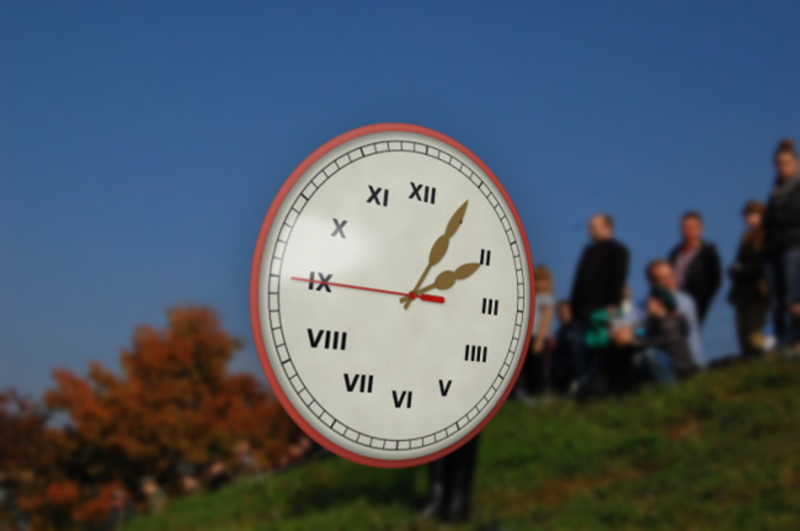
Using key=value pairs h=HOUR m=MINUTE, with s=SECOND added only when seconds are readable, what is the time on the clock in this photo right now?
h=2 m=4 s=45
